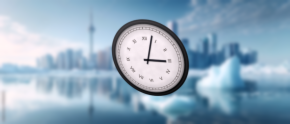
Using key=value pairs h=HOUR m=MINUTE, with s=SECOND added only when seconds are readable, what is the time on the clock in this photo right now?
h=3 m=3
